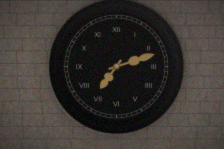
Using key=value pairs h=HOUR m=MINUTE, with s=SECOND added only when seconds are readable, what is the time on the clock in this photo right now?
h=7 m=12
